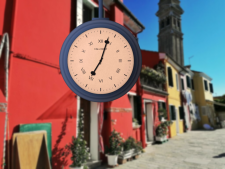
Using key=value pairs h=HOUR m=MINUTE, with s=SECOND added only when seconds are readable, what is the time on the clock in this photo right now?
h=7 m=3
